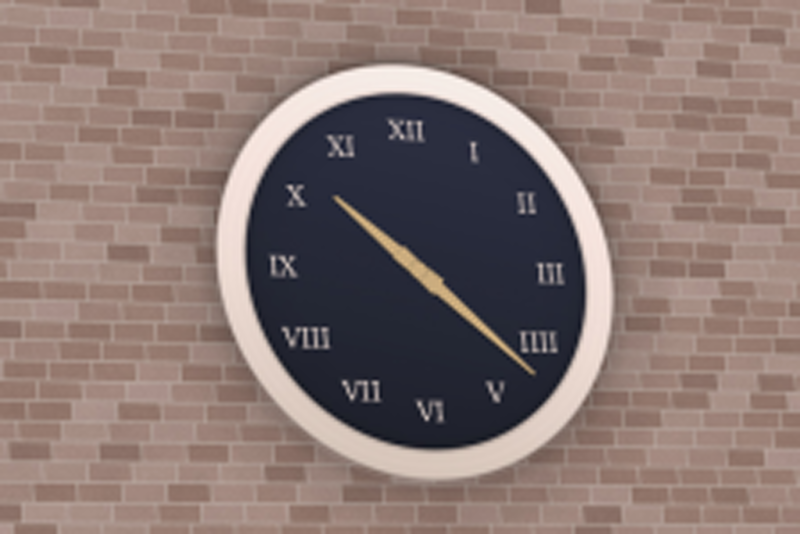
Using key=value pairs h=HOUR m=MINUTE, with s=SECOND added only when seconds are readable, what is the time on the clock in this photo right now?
h=10 m=22
